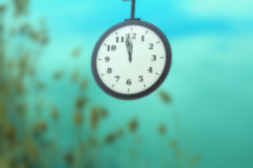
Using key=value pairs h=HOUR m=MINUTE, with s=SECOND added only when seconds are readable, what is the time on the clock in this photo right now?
h=11 m=58
